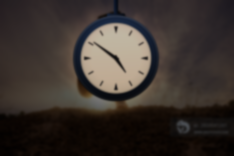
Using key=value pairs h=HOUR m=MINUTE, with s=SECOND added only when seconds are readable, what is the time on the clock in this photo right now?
h=4 m=51
